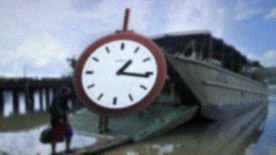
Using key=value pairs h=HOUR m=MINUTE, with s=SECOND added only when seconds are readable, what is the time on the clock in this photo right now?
h=1 m=16
